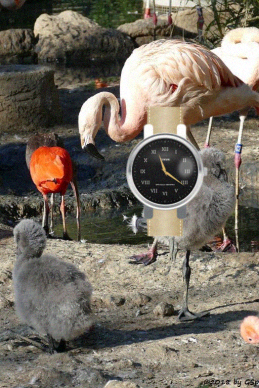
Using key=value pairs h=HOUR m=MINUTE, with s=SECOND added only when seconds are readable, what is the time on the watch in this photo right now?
h=11 m=21
